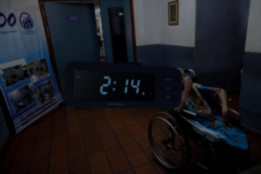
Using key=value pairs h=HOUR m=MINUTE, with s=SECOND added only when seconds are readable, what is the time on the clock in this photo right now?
h=2 m=14
